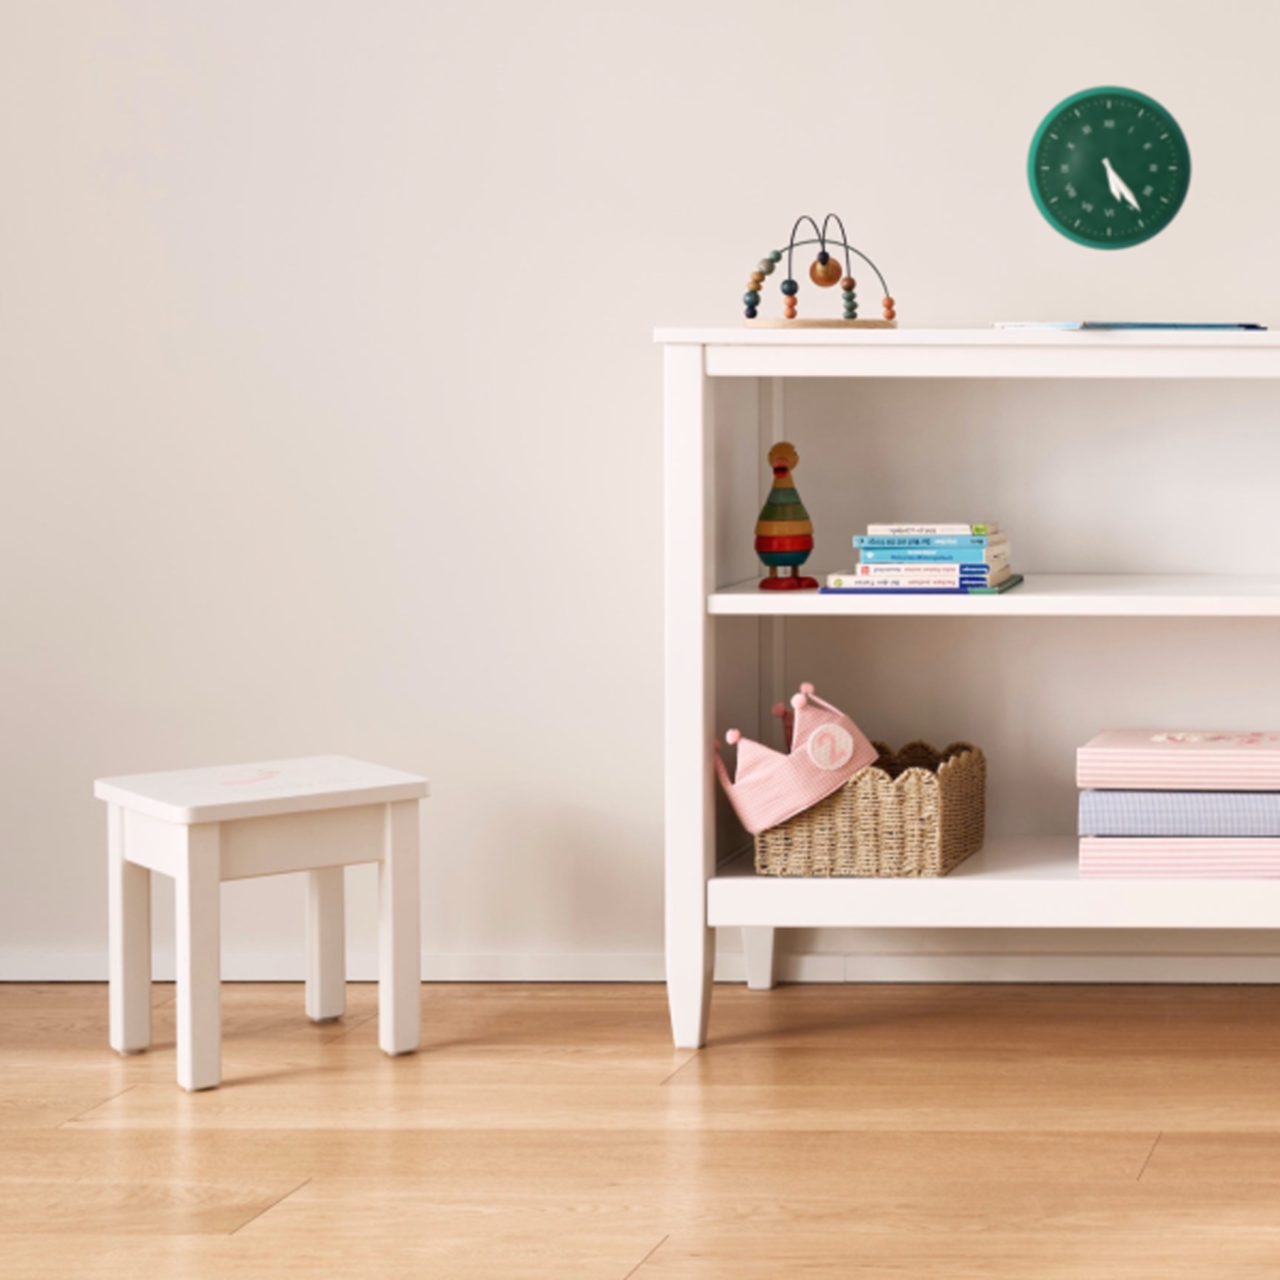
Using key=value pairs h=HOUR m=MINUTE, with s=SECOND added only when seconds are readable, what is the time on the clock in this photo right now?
h=5 m=24
